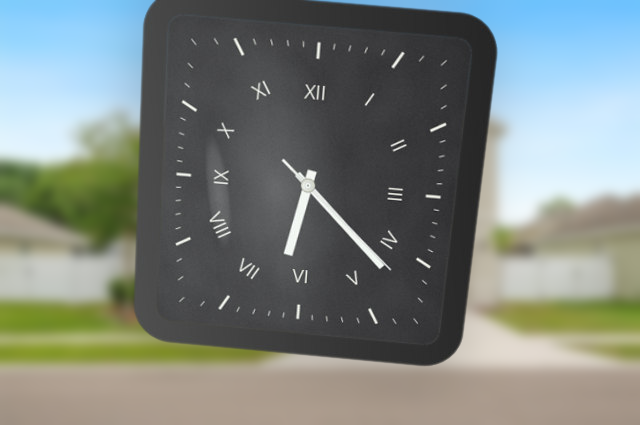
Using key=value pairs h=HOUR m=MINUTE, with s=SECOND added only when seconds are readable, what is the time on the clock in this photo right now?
h=6 m=22 s=22
